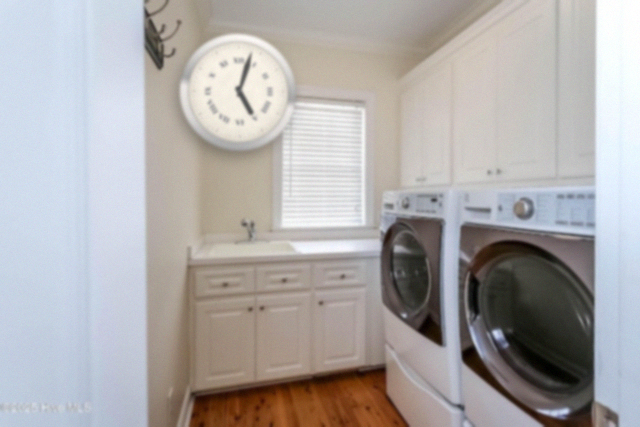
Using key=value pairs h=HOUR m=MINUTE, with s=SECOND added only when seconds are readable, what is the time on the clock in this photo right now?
h=5 m=3
